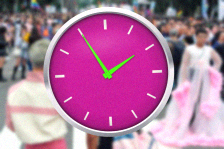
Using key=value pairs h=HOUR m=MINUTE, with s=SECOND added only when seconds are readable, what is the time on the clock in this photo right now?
h=1 m=55
